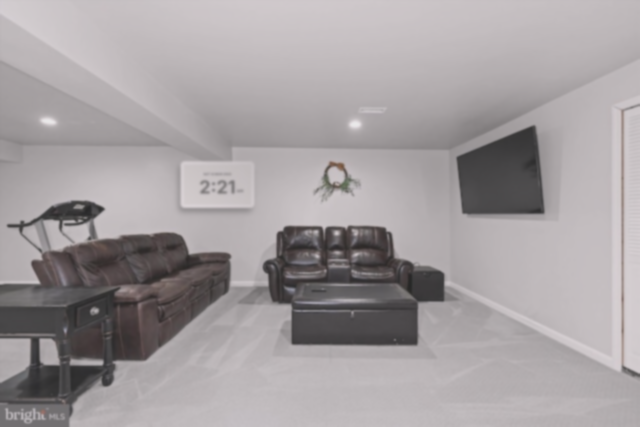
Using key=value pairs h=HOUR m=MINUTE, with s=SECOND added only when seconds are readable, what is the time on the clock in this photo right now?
h=2 m=21
